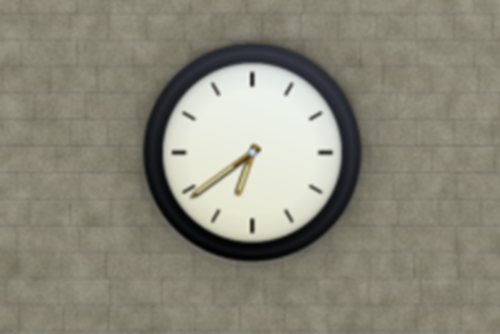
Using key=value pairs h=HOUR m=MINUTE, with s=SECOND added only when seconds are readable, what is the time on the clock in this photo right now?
h=6 m=39
